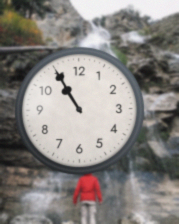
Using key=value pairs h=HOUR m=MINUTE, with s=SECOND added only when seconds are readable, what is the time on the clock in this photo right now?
h=10 m=55
